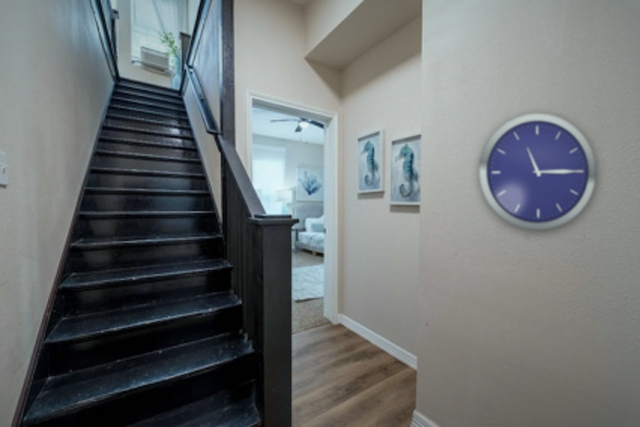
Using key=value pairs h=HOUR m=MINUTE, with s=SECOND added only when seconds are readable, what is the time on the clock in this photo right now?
h=11 m=15
